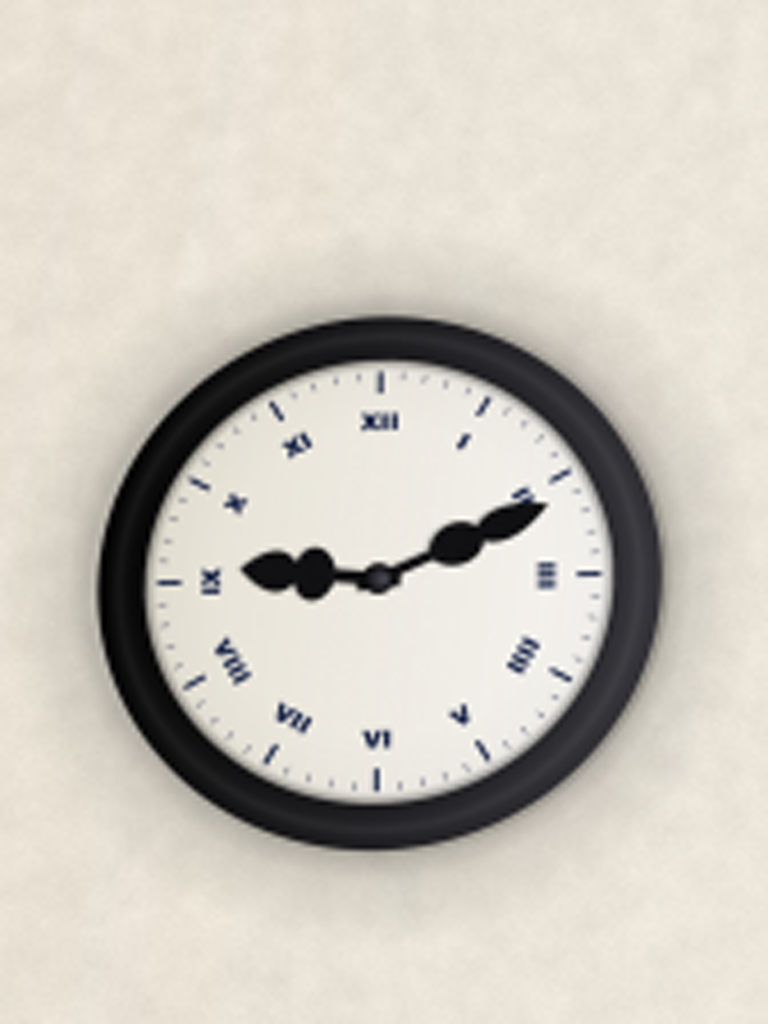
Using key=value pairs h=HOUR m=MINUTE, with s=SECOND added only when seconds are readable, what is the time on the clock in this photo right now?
h=9 m=11
